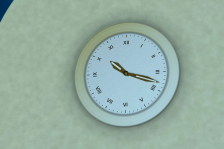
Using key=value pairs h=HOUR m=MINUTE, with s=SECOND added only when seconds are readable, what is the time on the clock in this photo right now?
h=10 m=18
